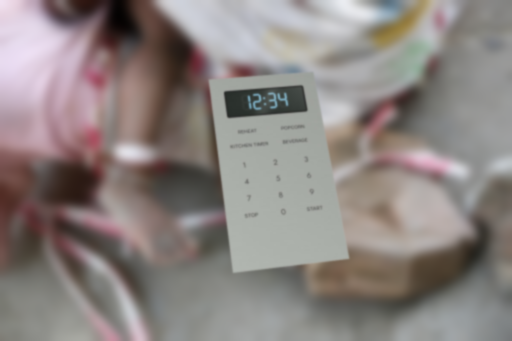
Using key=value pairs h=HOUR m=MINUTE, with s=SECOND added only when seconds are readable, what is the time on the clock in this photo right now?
h=12 m=34
